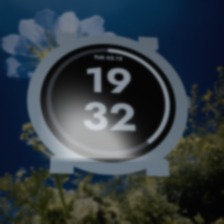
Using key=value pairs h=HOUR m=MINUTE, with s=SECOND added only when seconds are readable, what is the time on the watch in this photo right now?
h=19 m=32
